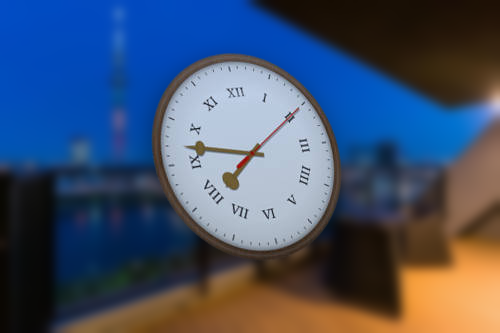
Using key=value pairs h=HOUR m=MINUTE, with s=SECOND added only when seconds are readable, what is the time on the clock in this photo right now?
h=7 m=47 s=10
